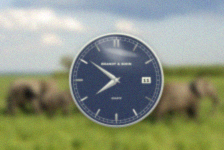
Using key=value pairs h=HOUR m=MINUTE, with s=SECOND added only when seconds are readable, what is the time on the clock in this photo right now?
h=7 m=51
